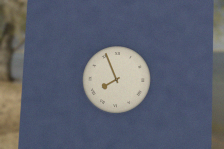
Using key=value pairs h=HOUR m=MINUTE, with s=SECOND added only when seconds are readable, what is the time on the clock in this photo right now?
h=7 m=56
